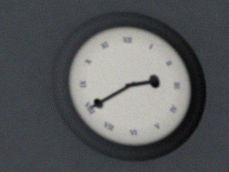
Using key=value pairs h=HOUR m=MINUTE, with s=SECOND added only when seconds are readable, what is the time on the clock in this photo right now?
h=2 m=40
